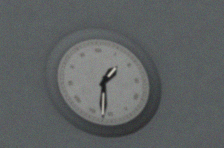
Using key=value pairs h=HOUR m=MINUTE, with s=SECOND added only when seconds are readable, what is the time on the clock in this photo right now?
h=1 m=32
